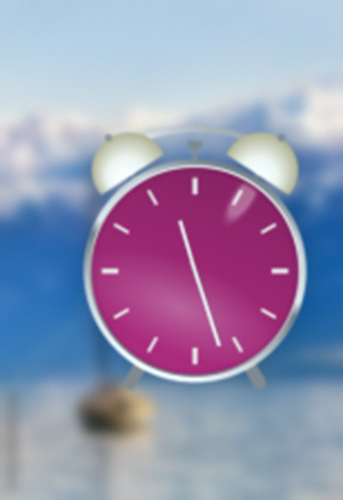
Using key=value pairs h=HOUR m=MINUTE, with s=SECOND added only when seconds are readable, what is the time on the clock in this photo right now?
h=11 m=27
